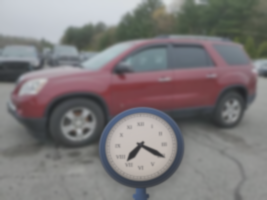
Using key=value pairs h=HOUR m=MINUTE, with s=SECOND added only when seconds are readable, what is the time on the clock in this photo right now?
h=7 m=20
